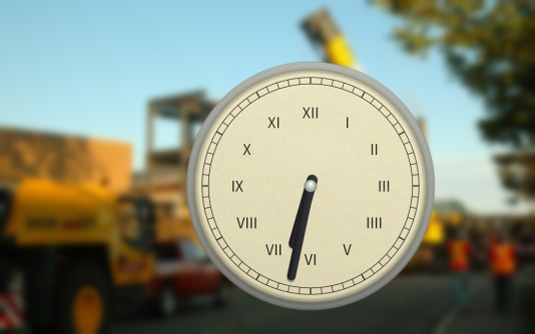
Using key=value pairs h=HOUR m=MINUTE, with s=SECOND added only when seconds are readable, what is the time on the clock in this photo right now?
h=6 m=32
